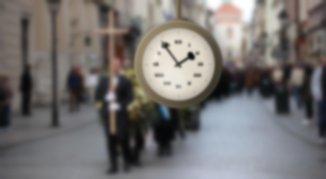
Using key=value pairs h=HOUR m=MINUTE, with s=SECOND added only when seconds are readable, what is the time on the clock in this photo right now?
h=1 m=54
